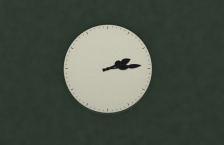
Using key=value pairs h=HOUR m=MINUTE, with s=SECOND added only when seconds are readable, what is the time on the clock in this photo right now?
h=2 m=14
